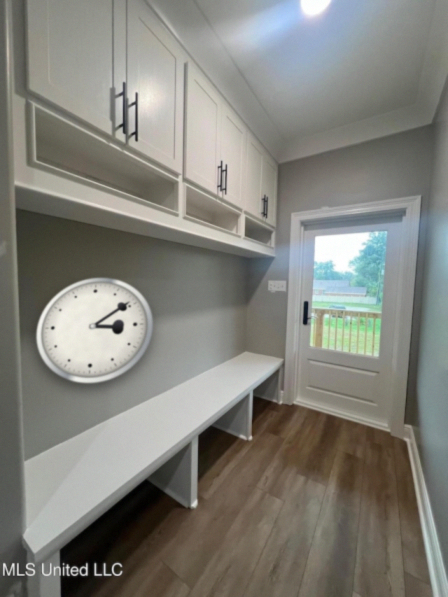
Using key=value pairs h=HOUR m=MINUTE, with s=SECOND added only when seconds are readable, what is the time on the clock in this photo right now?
h=3 m=9
